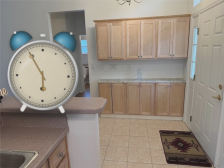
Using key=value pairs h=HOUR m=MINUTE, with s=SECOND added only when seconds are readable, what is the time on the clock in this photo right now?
h=5 m=55
